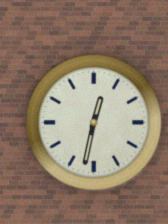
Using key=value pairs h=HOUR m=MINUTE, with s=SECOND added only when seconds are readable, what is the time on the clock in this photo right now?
h=12 m=32
